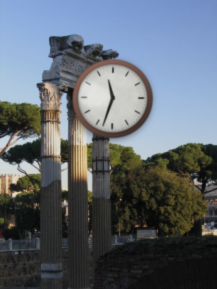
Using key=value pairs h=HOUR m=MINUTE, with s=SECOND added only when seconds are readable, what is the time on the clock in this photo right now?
h=11 m=33
